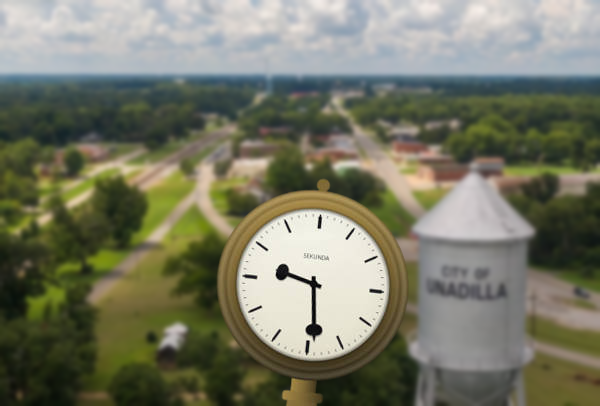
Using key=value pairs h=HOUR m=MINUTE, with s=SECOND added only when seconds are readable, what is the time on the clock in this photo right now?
h=9 m=29
